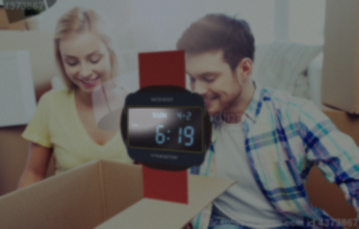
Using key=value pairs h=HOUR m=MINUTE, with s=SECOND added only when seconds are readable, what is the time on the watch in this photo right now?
h=6 m=19
